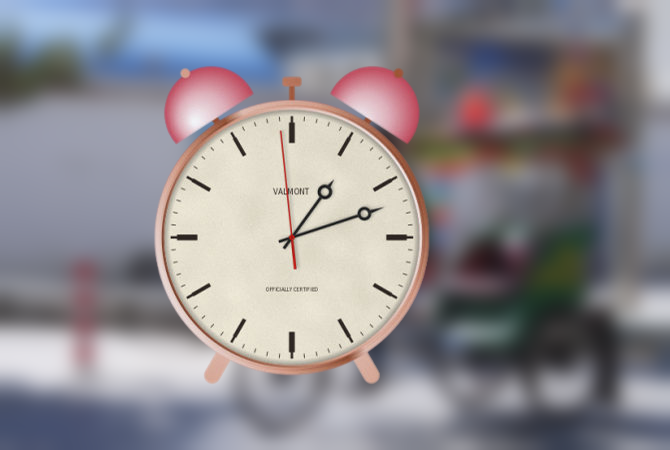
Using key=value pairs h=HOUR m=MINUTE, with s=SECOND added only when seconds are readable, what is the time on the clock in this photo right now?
h=1 m=11 s=59
